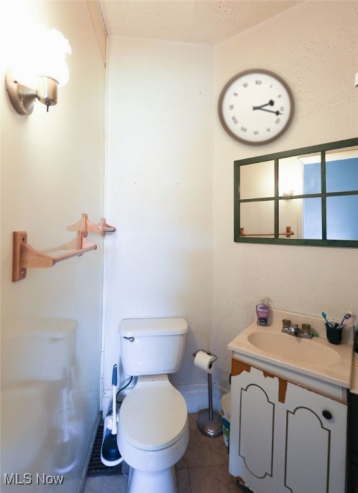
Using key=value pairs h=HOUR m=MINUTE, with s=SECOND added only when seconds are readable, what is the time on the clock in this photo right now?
h=2 m=17
